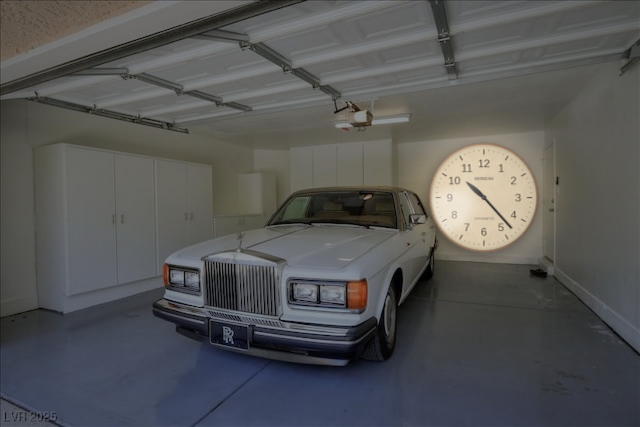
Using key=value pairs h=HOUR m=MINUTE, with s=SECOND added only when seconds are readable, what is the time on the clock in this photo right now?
h=10 m=23
